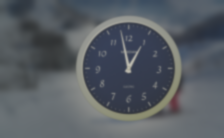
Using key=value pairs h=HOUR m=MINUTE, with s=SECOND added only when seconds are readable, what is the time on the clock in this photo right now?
h=12 m=58
